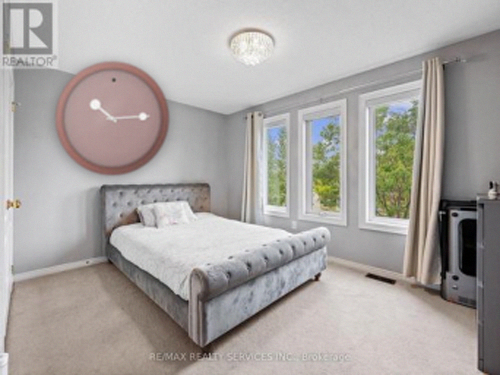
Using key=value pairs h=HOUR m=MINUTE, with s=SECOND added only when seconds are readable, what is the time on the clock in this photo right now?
h=10 m=14
